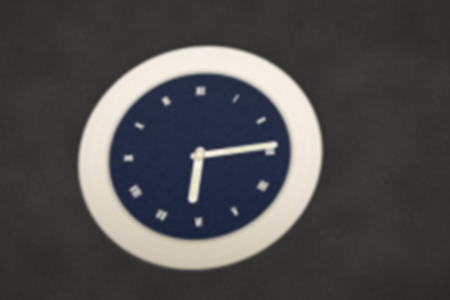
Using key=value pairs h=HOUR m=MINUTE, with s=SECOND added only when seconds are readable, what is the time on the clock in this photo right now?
h=6 m=14
